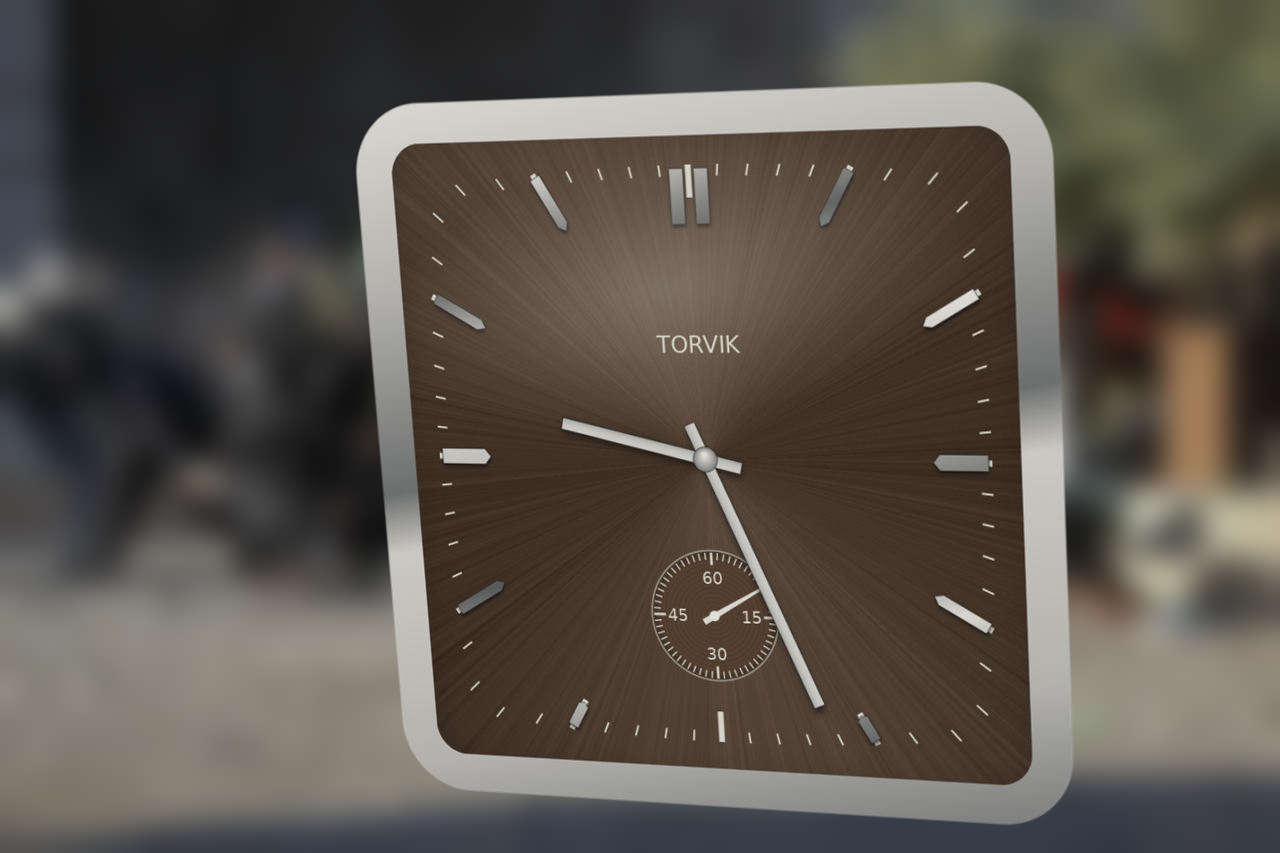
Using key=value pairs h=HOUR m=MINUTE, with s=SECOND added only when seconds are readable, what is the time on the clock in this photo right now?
h=9 m=26 s=10
